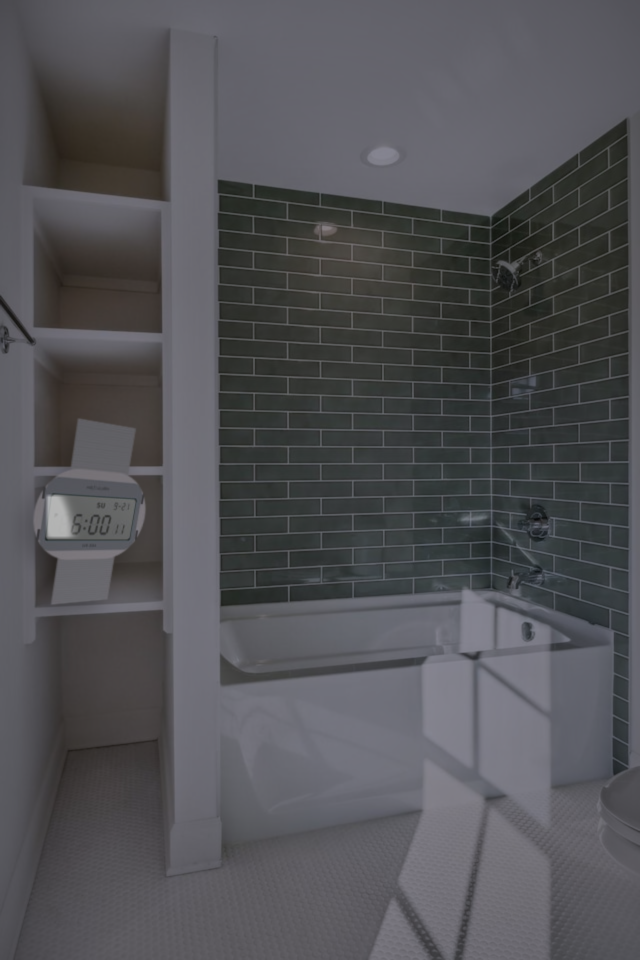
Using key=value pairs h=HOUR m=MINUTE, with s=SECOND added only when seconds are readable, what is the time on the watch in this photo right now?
h=6 m=0 s=11
